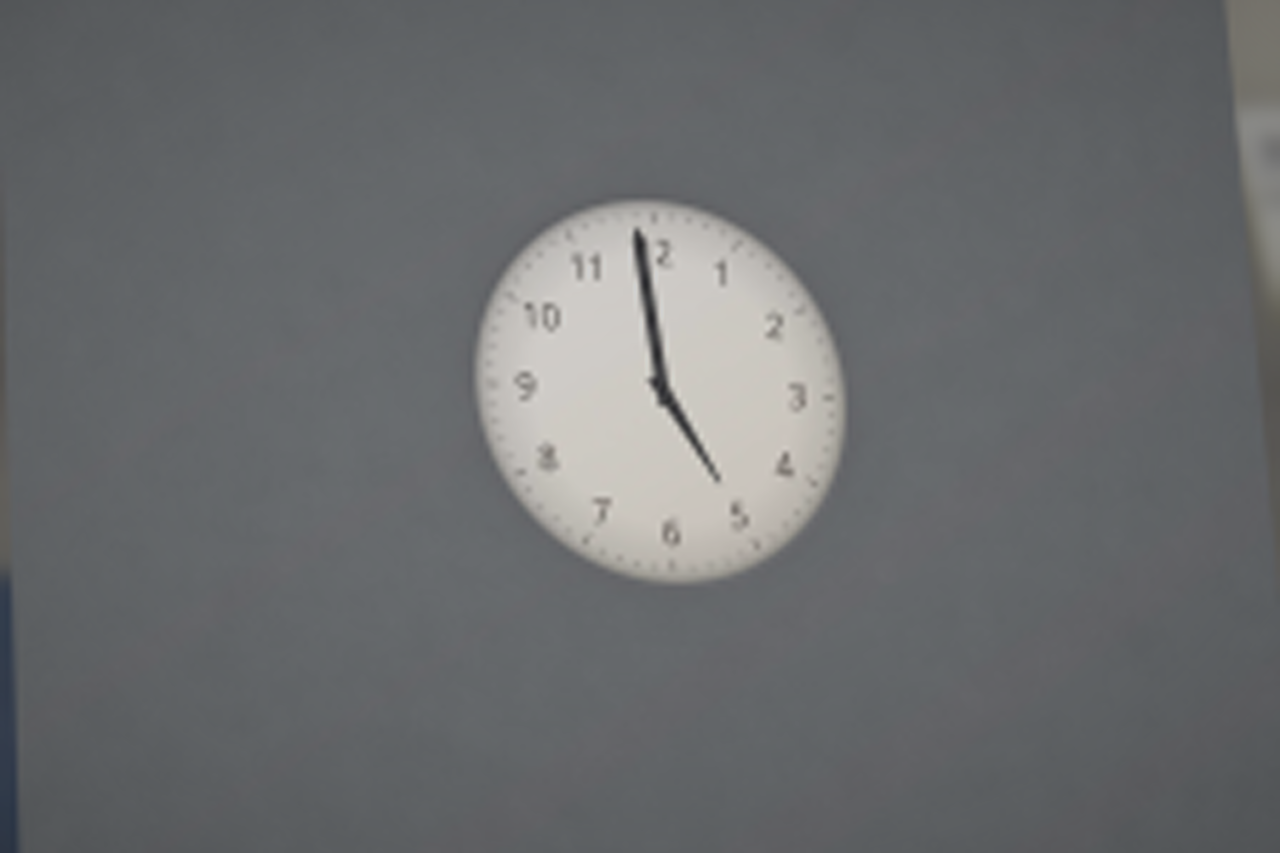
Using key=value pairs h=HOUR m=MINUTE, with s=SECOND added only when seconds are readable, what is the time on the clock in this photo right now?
h=4 m=59
